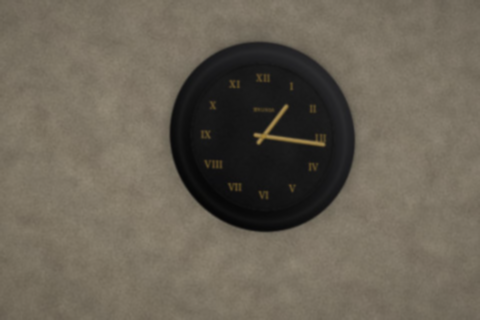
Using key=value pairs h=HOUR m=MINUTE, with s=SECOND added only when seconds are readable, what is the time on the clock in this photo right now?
h=1 m=16
